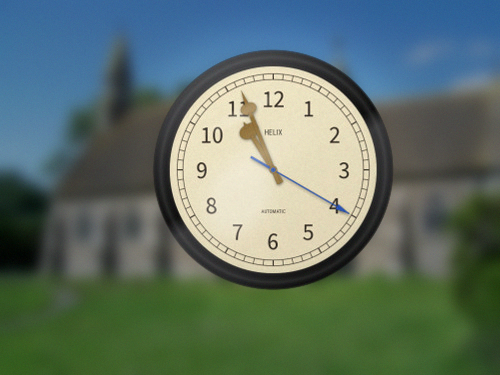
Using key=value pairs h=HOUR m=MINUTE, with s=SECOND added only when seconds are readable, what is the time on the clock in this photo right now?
h=10 m=56 s=20
